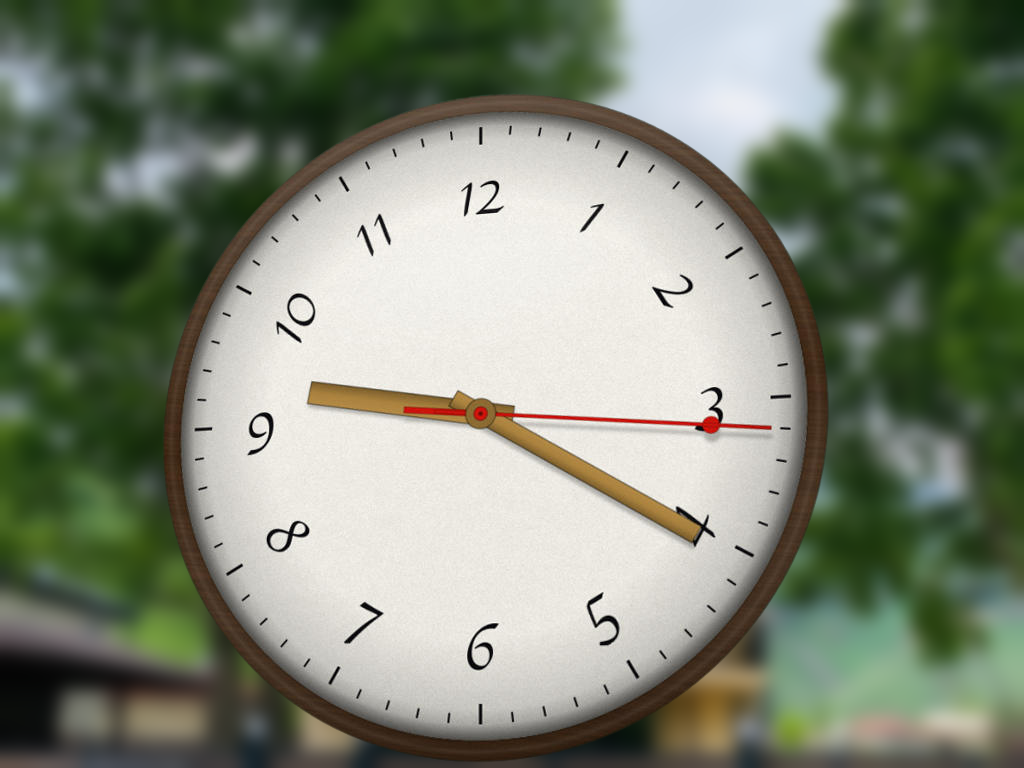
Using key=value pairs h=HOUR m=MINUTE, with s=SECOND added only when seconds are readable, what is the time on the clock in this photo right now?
h=9 m=20 s=16
